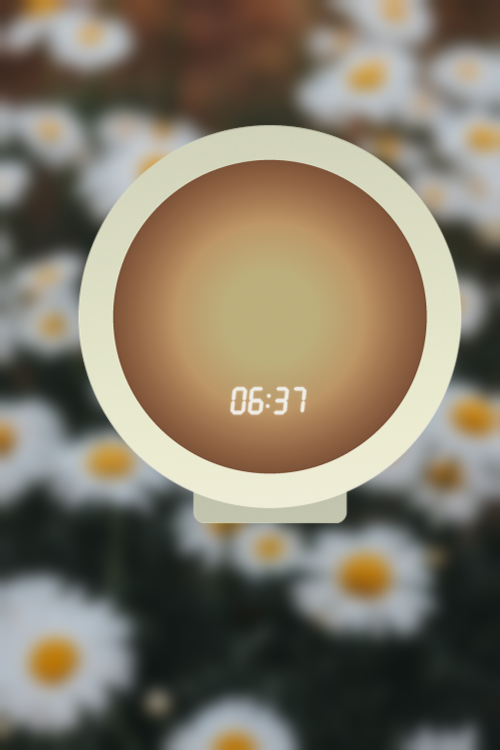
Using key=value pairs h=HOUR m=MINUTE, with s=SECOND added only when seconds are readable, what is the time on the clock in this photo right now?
h=6 m=37
